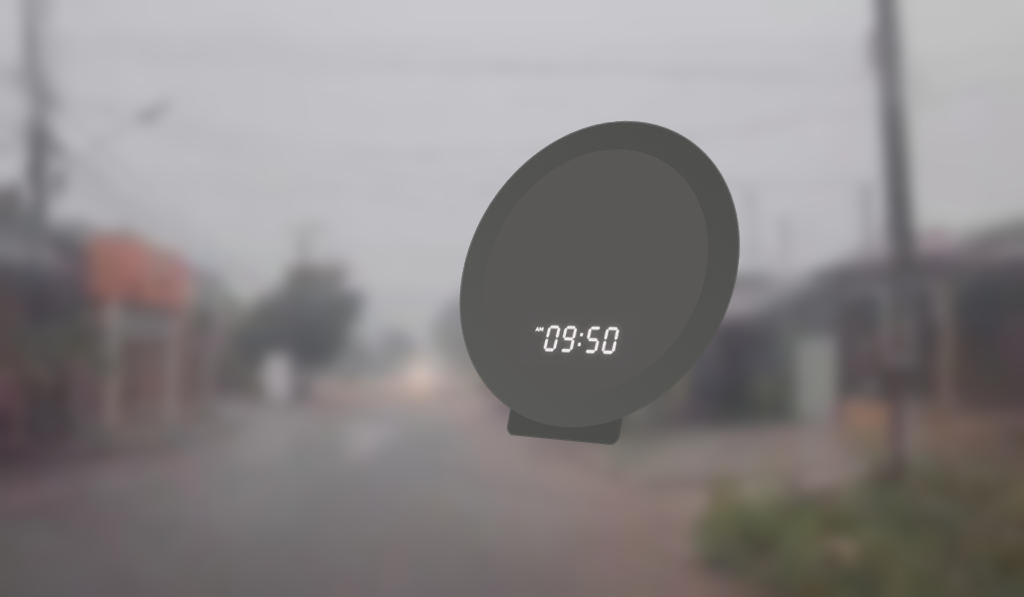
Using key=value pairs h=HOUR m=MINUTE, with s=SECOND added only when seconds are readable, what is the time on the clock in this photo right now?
h=9 m=50
